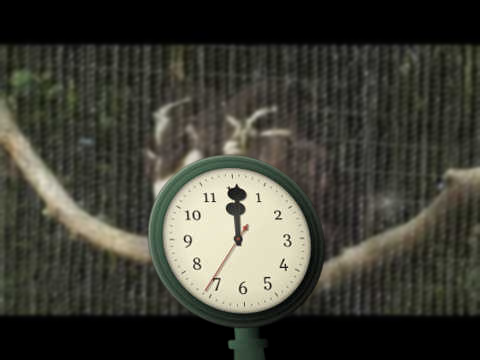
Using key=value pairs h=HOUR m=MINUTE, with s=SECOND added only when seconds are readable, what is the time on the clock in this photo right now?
h=12 m=0 s=36
